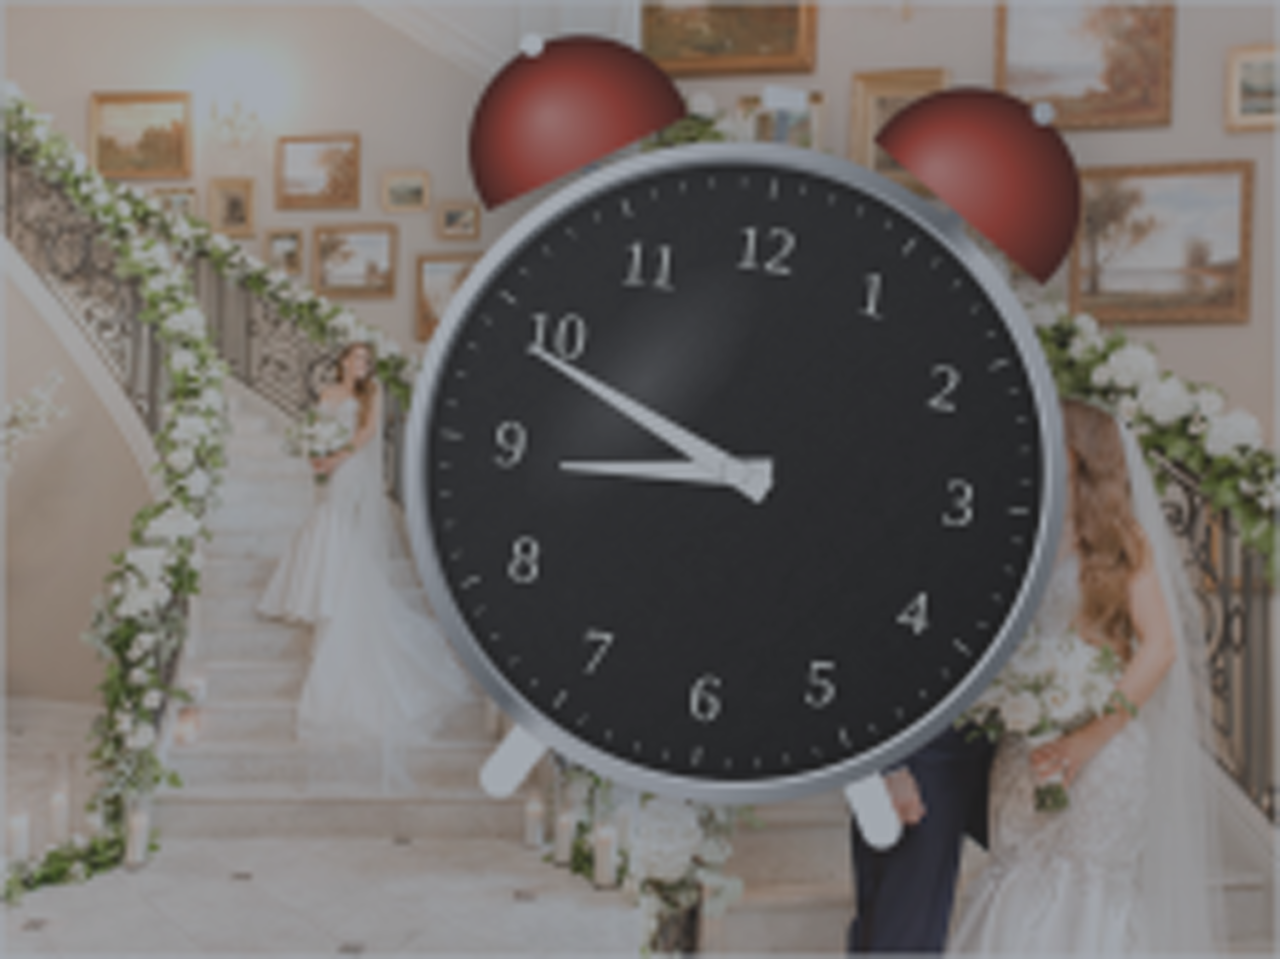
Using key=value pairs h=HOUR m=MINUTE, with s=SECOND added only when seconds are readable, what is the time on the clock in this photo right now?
h=8 m=49
